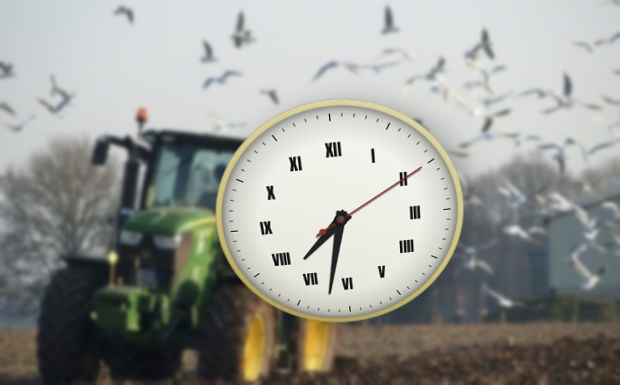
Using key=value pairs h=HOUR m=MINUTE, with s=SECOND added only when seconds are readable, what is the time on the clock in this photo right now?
h=7 m=32 s=10
